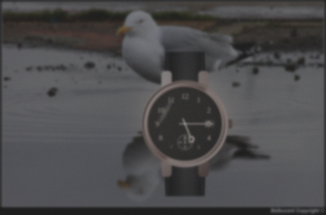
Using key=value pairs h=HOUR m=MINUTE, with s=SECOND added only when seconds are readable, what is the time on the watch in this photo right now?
h=5 m=15
